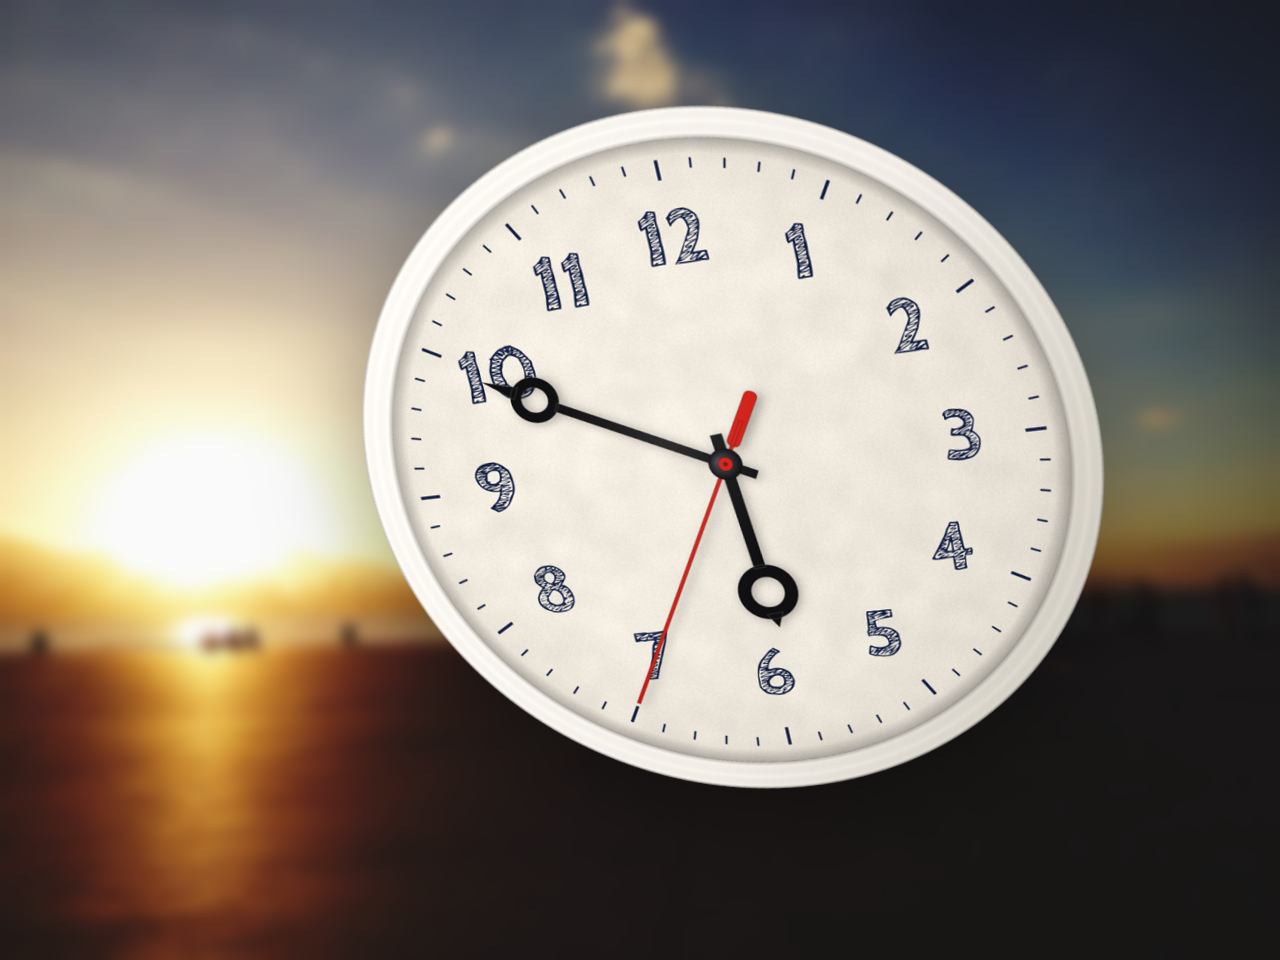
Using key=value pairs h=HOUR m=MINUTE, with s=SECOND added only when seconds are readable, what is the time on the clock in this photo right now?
h=5 m=49 s=35
